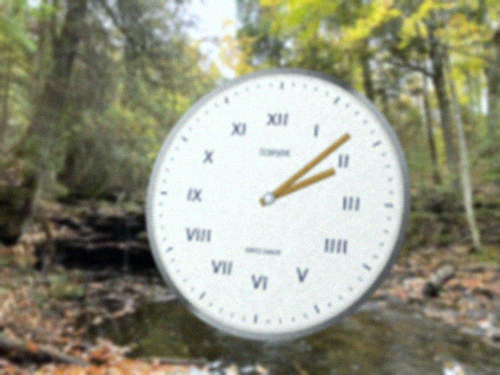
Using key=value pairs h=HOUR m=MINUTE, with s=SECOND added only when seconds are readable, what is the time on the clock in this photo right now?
h=2 m=8
